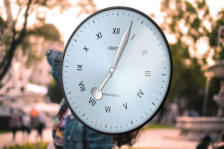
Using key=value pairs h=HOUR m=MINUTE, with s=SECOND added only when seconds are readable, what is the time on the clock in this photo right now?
h=7 m=3
